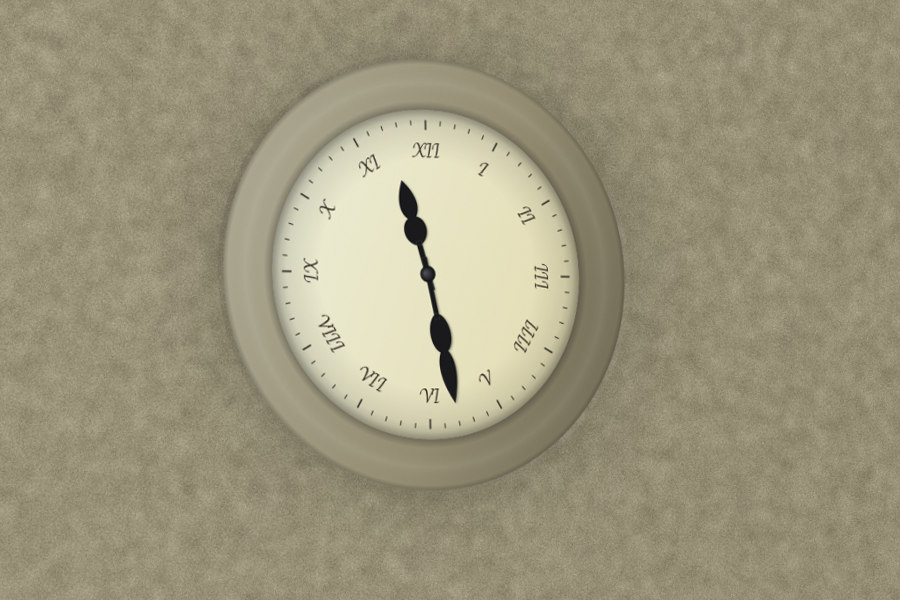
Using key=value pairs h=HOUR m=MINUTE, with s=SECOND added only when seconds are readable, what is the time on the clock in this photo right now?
h=11 m=28
